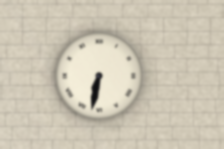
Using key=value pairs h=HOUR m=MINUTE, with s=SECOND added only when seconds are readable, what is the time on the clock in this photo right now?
h=6 m=32
